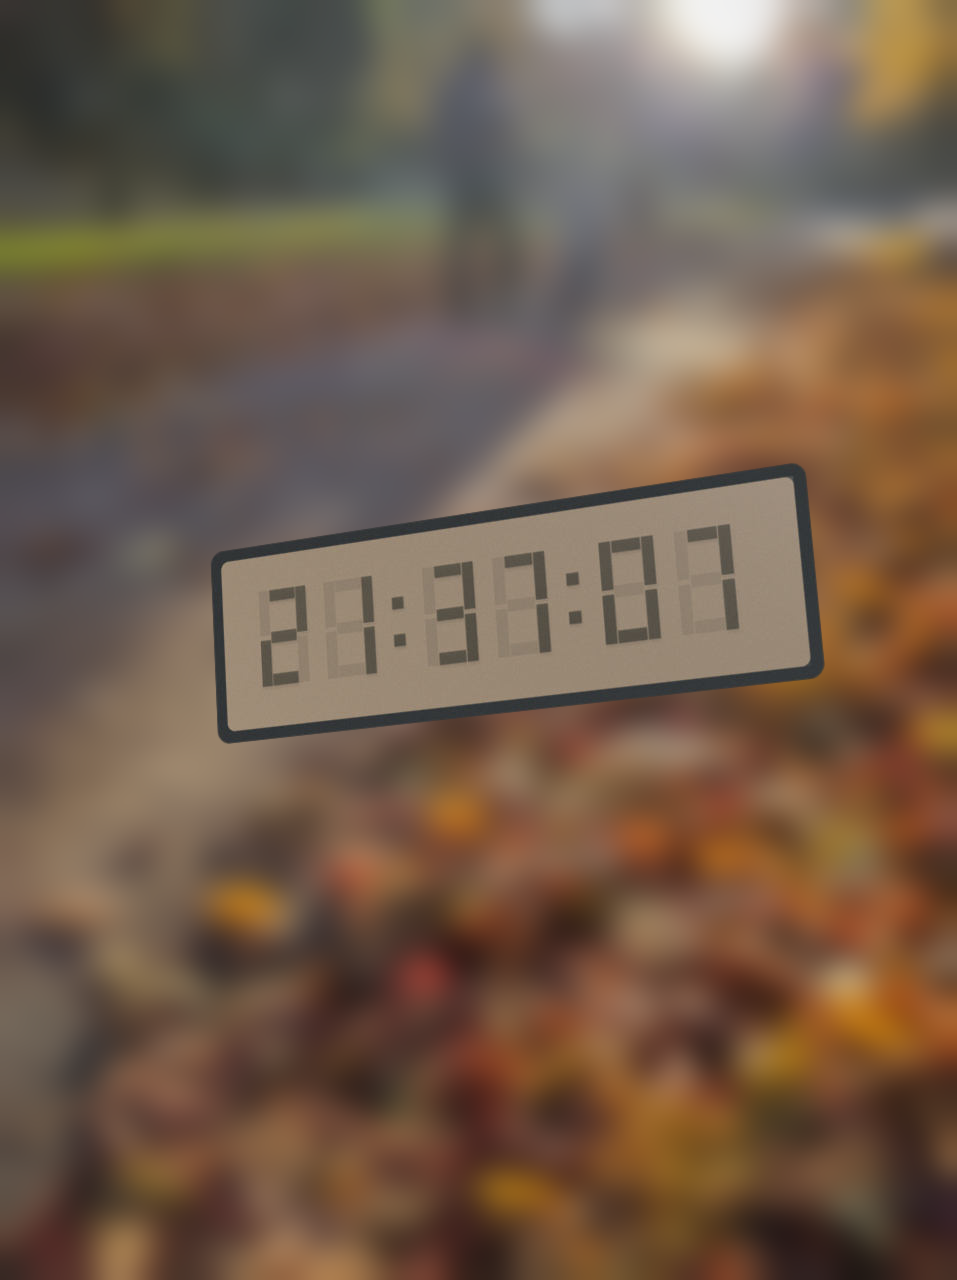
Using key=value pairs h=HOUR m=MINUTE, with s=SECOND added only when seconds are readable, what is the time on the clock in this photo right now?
h=21 m=37 s=7
